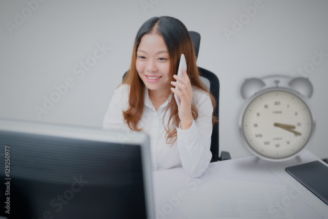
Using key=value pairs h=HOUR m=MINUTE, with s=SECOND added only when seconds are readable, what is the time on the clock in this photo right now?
h=3 m=19
